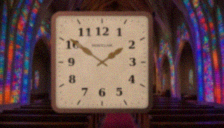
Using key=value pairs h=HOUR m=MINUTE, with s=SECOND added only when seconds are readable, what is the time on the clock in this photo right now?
h=1 m=51
